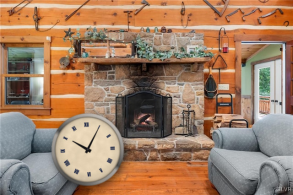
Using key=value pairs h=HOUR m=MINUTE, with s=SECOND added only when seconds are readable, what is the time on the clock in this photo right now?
h=10 m=5
